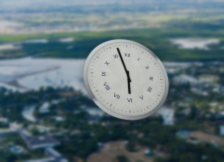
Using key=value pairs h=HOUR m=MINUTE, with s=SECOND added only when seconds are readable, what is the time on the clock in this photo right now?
h=5 m=57
